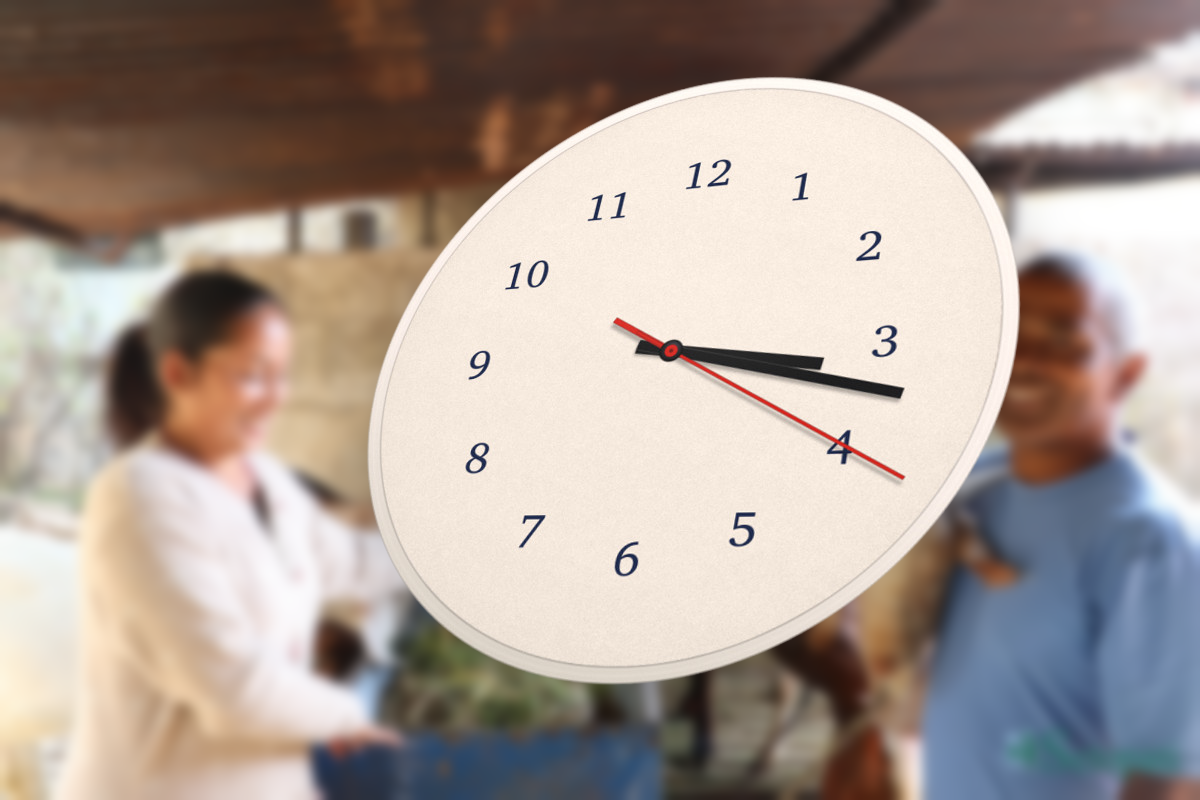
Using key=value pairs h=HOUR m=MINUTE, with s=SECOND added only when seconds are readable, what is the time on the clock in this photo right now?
h=3 m=17 s=20
